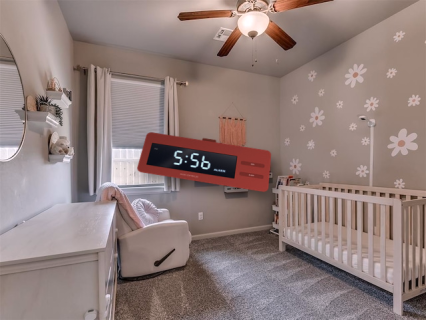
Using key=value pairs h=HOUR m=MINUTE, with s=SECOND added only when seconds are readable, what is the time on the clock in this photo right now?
h=5 m=56
